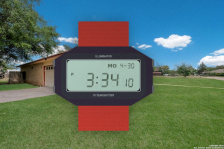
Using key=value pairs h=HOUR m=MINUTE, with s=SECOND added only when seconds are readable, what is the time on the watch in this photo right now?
h=3 m=34 s=10
